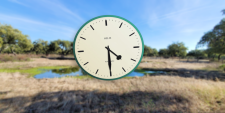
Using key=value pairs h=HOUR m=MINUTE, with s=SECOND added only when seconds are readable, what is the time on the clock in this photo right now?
h=4 m=30
